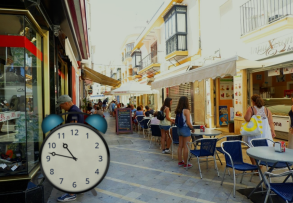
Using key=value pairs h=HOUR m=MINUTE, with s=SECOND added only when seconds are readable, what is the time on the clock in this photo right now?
h=10 m=47
